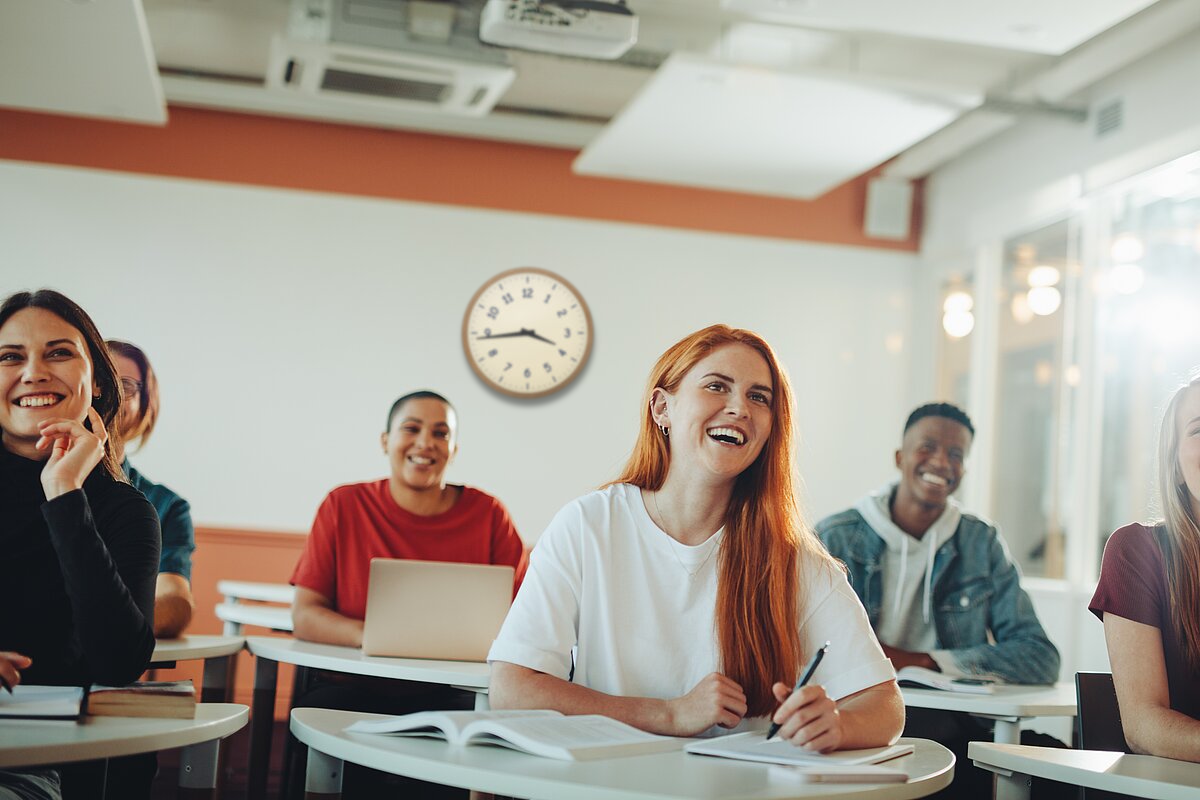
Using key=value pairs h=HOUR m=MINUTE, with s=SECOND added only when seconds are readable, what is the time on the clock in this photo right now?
h=3 m=44
